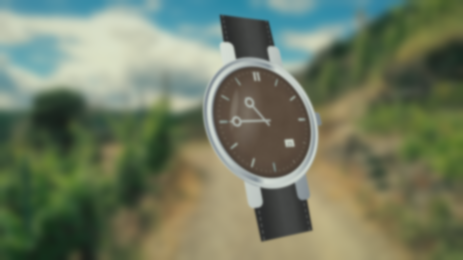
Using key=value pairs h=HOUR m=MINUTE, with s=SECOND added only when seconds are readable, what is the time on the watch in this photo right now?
h=10 m=45
